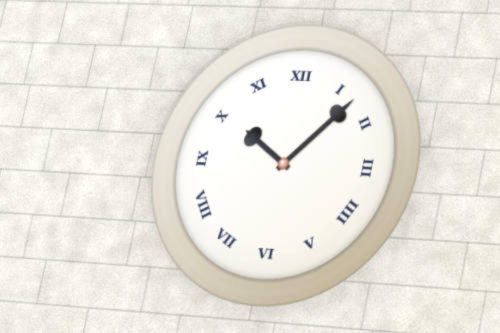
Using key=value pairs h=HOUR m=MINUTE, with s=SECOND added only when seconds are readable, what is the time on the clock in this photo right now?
h=10 m=7
